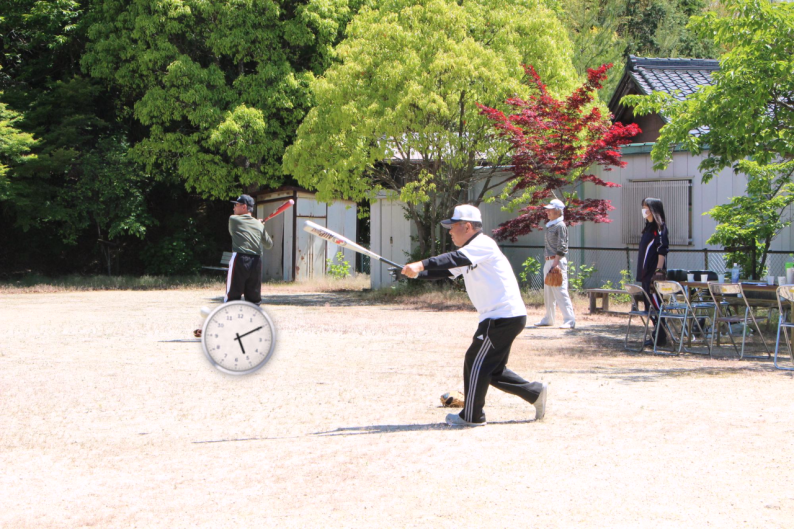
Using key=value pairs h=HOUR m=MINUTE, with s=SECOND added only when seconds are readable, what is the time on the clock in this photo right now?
h=5 m=10
